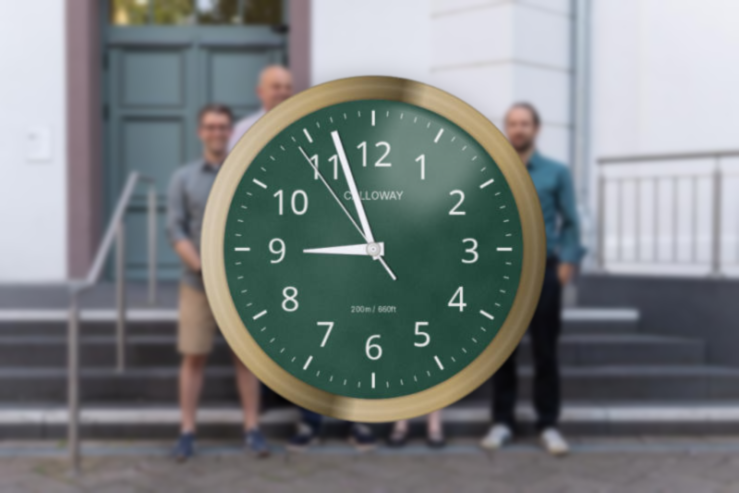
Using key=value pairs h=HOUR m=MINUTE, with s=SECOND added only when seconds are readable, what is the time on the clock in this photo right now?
h=8 m=56 s=54
